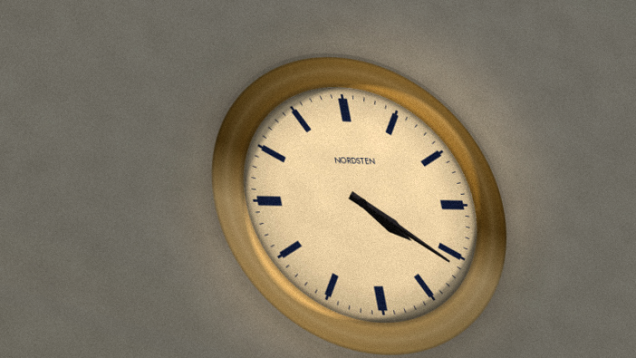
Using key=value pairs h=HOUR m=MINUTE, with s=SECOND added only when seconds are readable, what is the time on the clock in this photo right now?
h=4 m=21
